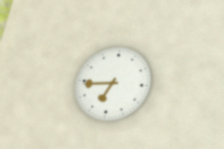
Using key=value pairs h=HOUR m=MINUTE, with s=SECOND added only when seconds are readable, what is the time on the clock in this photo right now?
h=6 m=44
